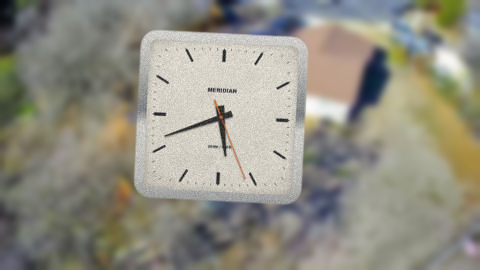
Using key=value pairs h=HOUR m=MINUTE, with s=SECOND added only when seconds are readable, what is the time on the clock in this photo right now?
h=5 m=41 s=26
